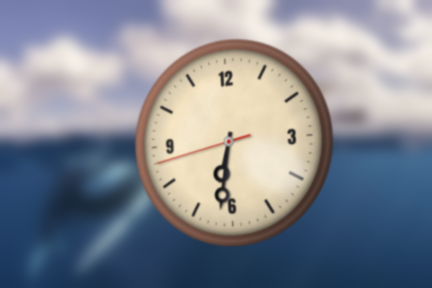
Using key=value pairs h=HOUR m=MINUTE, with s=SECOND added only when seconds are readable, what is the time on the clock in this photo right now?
h=6 m=31 s=43
